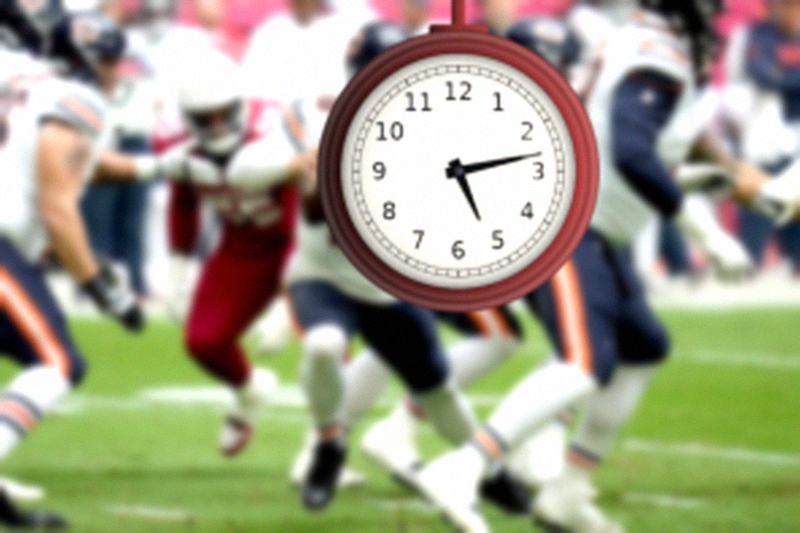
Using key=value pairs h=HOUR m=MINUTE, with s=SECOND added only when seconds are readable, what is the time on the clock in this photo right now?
h=5 m=13
